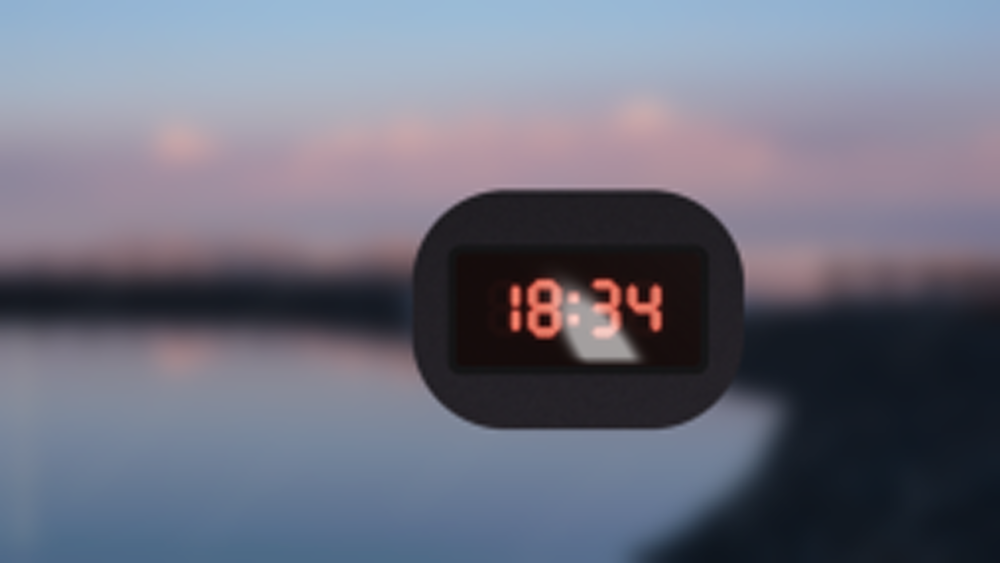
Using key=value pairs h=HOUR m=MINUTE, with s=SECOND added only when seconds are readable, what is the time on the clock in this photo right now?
h=18 m=34
